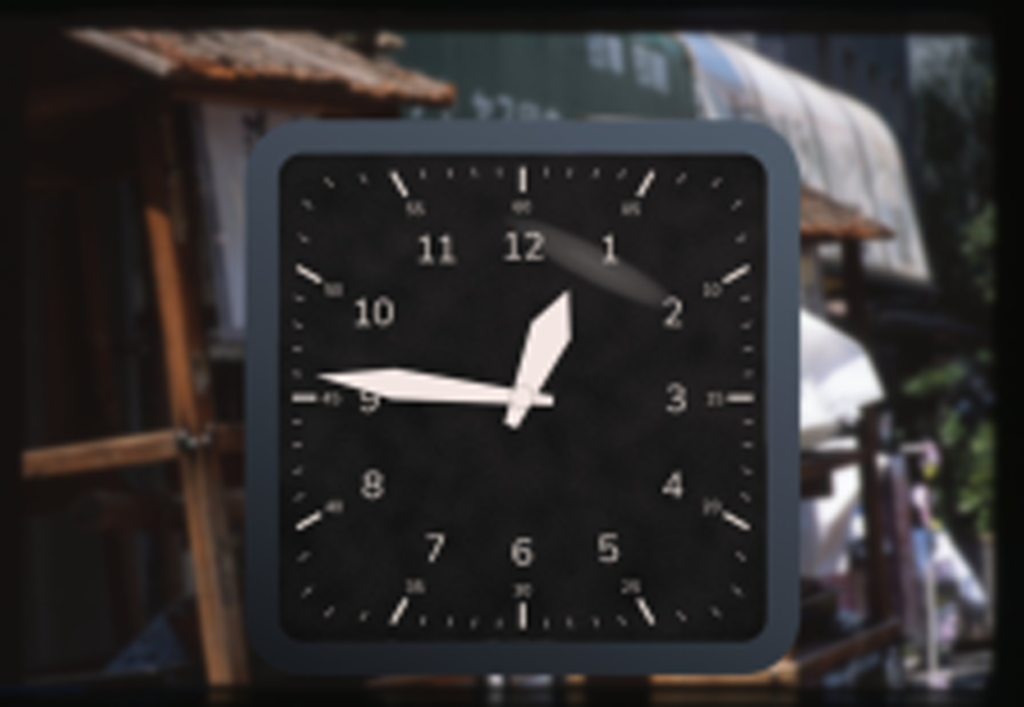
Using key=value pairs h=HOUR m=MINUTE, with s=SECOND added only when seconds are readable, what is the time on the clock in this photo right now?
h=12 m=46
